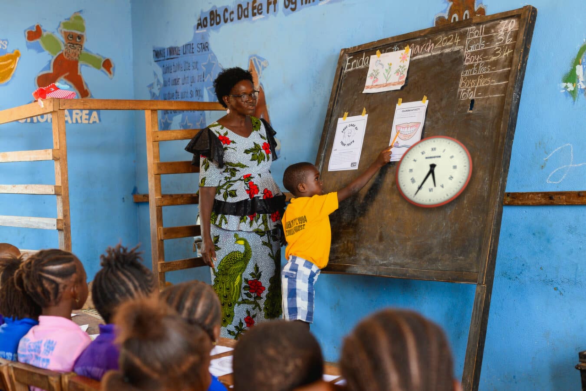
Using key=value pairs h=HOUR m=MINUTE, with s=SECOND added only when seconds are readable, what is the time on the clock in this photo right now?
h=5 m=35
